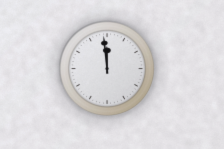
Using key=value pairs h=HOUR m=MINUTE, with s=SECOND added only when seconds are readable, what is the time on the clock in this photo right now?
h=11 m=59
